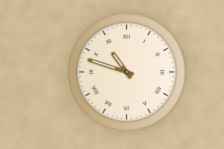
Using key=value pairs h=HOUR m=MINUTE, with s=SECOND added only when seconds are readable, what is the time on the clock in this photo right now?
h=10 m=48
